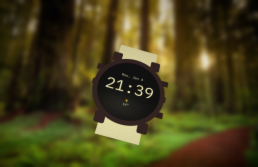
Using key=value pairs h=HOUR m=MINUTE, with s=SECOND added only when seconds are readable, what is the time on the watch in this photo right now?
h=21 m=39
